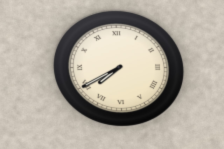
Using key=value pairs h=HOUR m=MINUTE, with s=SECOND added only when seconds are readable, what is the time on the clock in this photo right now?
h=7 m=40
